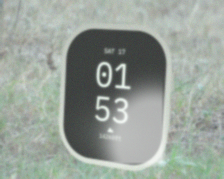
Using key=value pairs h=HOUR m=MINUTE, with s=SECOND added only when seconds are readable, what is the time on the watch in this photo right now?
h=1 m=53
